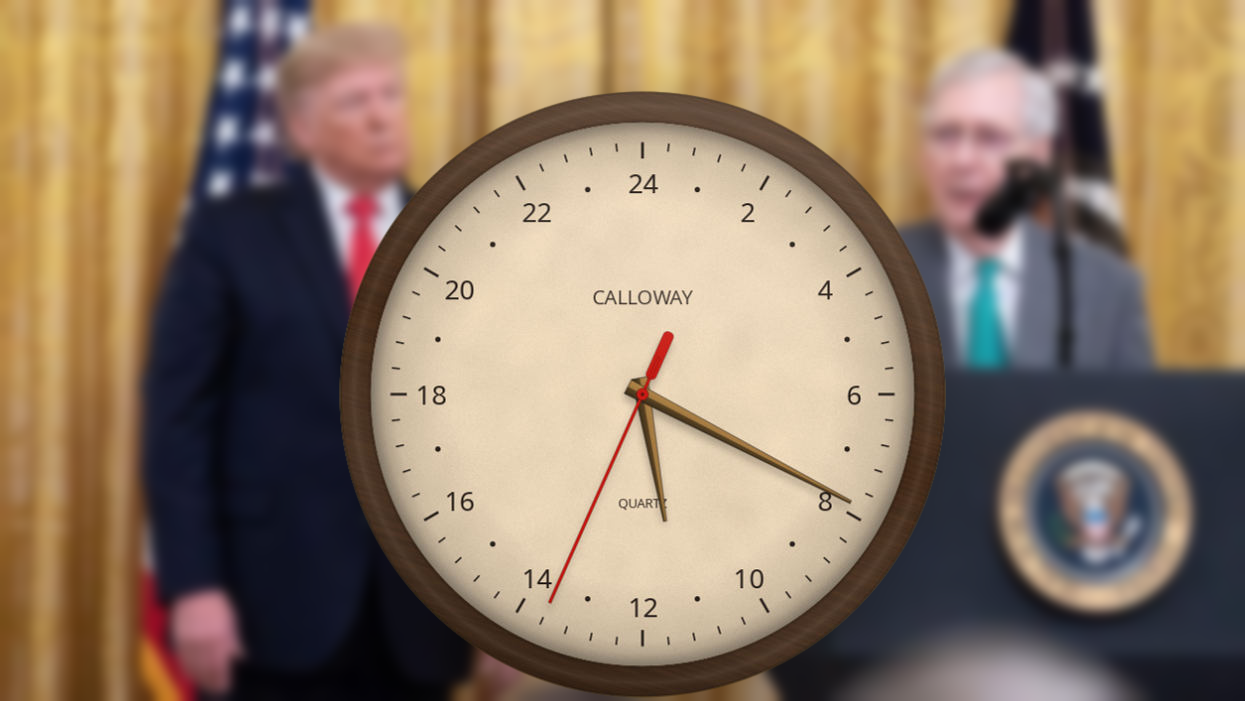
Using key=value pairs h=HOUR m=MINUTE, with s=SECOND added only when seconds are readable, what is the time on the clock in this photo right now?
h=11 m=19 s=34
